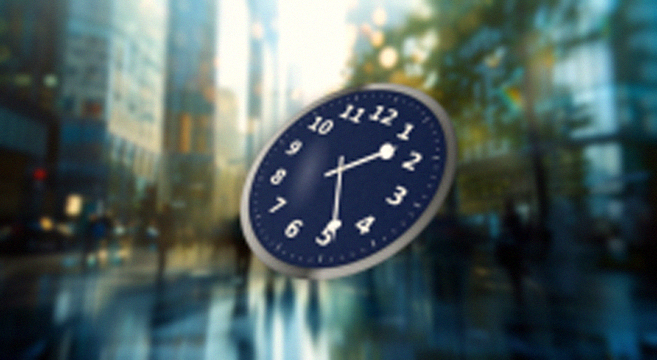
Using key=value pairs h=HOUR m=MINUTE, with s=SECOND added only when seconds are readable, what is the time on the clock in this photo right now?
h=1 m=24
